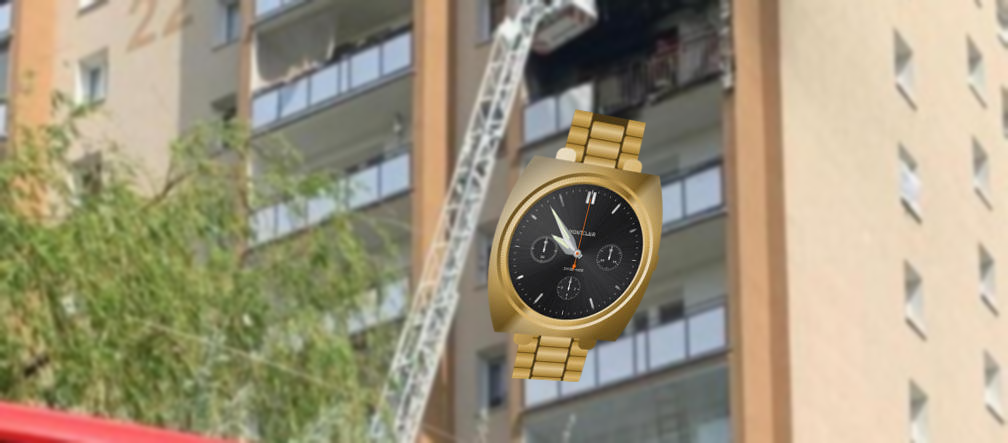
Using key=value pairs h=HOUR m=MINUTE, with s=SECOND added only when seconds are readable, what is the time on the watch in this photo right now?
h=9 m=53
